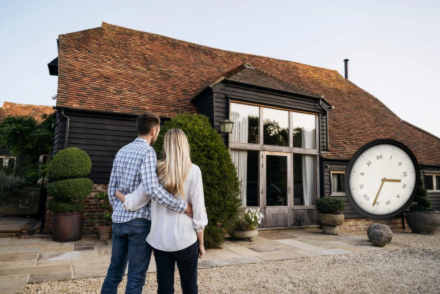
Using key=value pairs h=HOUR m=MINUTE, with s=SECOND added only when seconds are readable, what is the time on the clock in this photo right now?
h=3 m=36
